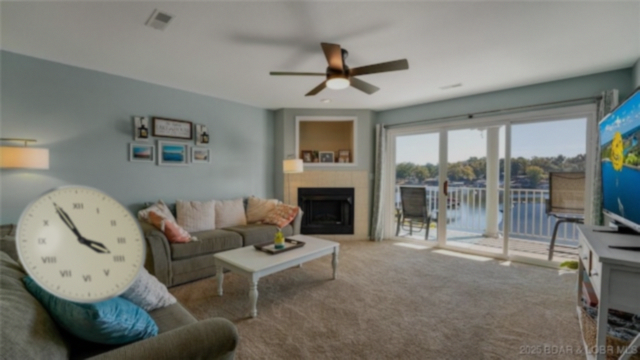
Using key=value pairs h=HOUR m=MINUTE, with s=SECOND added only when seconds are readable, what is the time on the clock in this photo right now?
h=3 m=55
